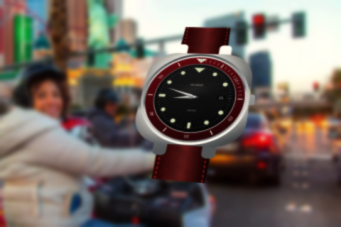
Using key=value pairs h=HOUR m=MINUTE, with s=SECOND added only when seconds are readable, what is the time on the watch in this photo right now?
h=8 m=48
